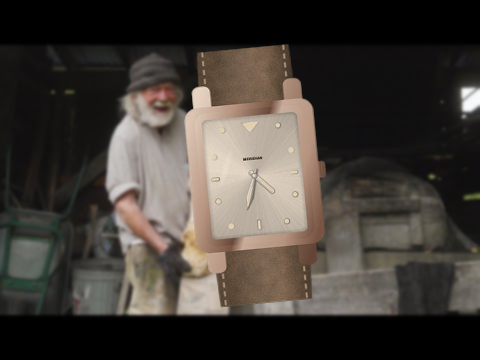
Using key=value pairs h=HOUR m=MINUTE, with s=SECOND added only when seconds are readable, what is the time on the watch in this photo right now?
h=4 m=33
